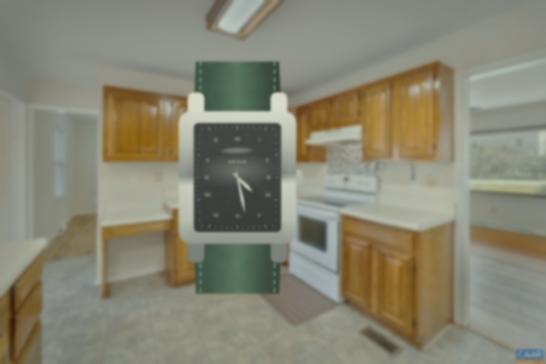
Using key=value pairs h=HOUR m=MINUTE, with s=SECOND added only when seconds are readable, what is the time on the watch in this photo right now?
h=4 m=28
